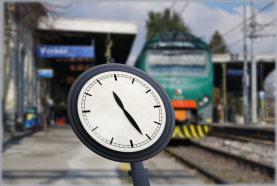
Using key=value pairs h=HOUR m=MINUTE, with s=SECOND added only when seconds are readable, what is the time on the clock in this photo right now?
h=11 m=26
